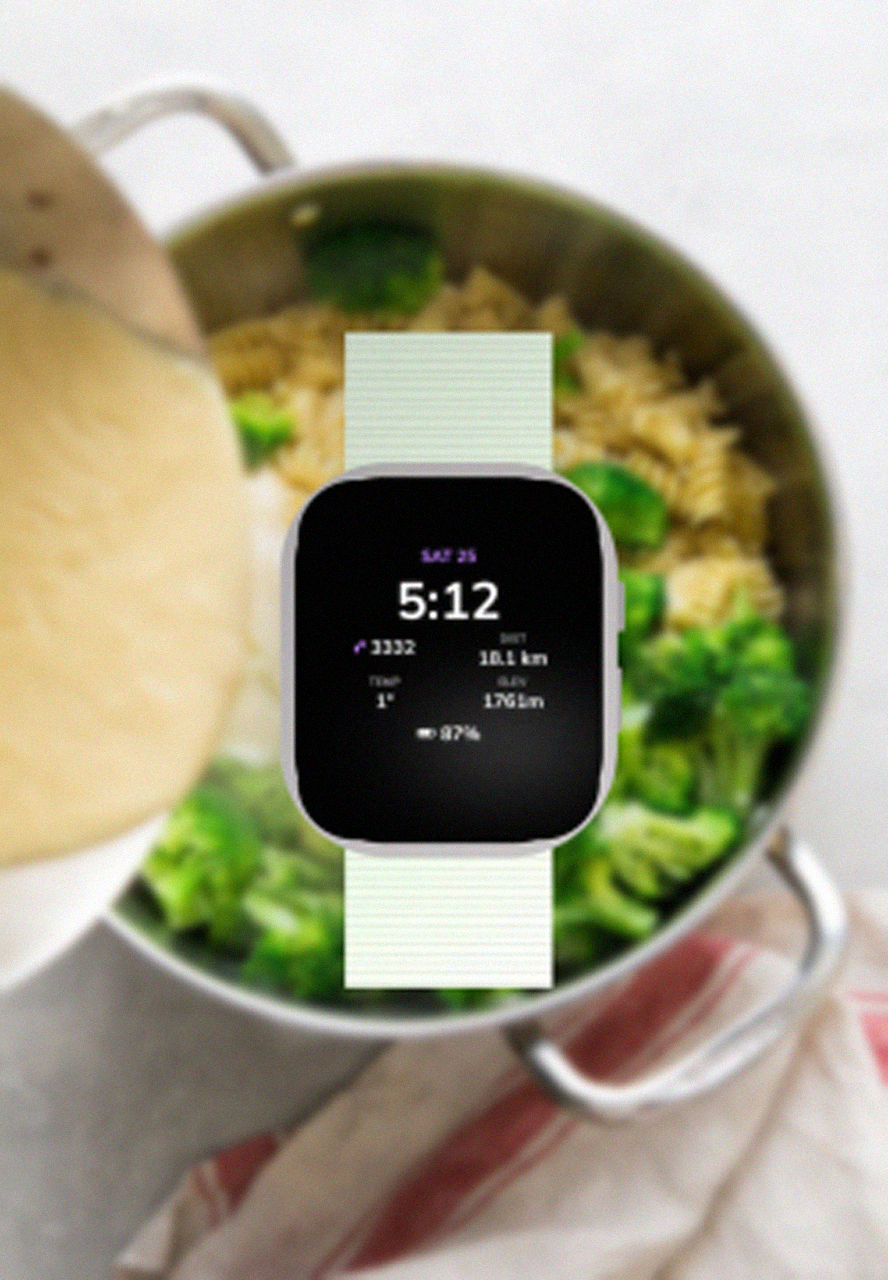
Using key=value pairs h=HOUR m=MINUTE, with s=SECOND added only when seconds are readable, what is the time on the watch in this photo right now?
h=5 m=12
